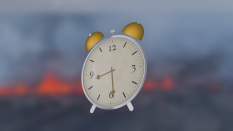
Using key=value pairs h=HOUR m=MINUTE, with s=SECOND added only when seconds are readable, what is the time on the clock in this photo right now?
h=8 m=29
